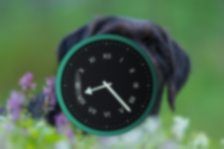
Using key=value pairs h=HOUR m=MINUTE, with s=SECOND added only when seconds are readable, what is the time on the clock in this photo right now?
h=8 m=23
